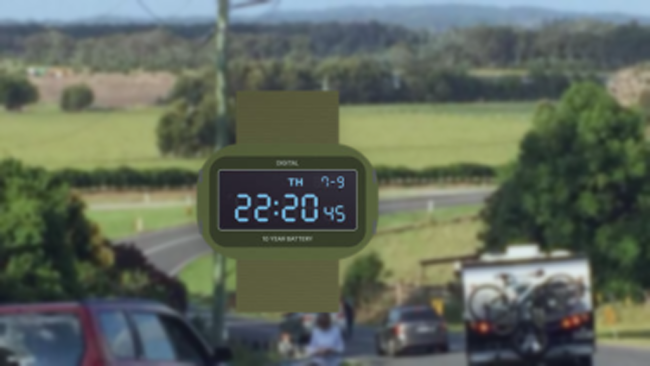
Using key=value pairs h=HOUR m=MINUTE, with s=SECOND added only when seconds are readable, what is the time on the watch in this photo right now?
h=22 m=20 s=45
